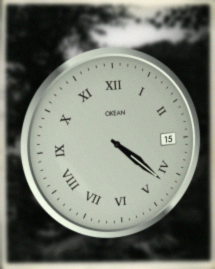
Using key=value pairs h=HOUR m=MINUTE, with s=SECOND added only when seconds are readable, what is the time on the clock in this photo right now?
h=4 m=22
